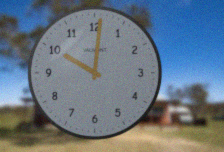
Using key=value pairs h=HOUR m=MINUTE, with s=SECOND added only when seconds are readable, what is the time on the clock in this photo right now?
h=10 m=1
